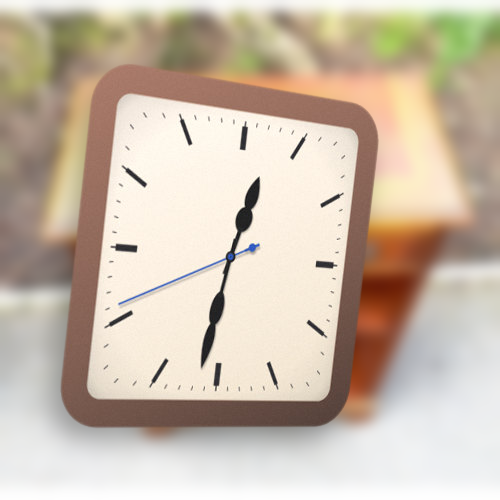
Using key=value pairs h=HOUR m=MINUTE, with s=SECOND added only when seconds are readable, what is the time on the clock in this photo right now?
h=12 m=31 s=41
